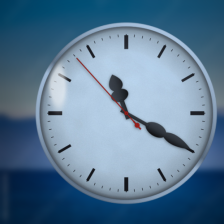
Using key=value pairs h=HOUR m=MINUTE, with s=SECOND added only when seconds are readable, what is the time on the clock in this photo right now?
h=11 m=19 s=53
